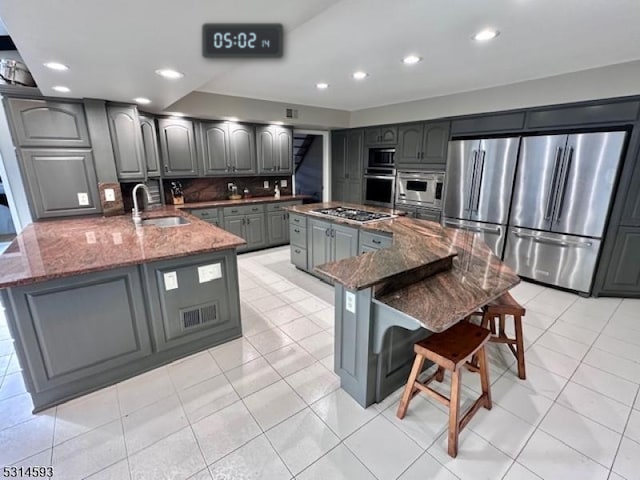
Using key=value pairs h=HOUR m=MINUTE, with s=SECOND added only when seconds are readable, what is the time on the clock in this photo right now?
h=5 m=2
